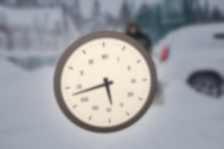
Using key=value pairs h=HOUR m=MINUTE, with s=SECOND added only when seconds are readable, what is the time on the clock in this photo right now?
h=5 m=43
